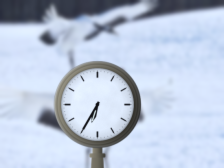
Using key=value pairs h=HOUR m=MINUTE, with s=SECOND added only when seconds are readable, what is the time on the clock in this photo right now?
h=6 m=35
